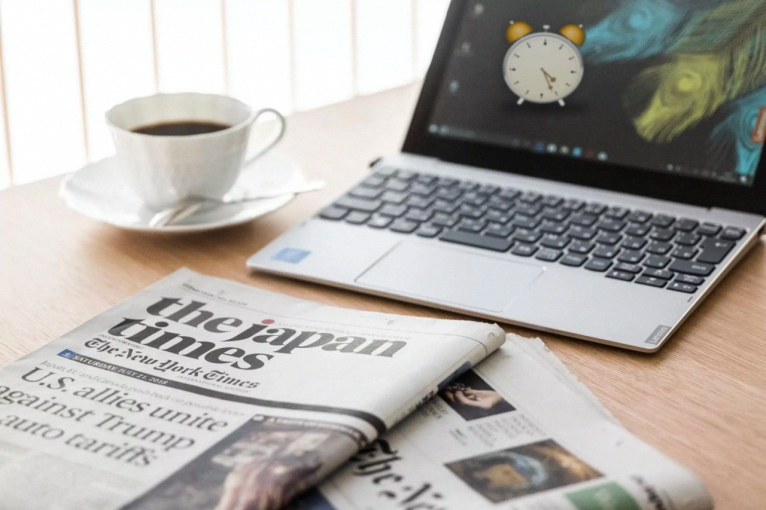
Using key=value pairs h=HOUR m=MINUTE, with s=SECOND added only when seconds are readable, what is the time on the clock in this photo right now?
h=4 m=26
